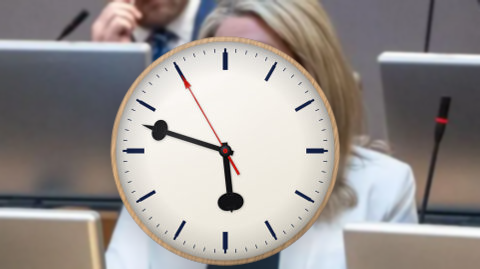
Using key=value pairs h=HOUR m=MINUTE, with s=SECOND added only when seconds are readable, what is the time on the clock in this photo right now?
h=5 m=47 s=55
